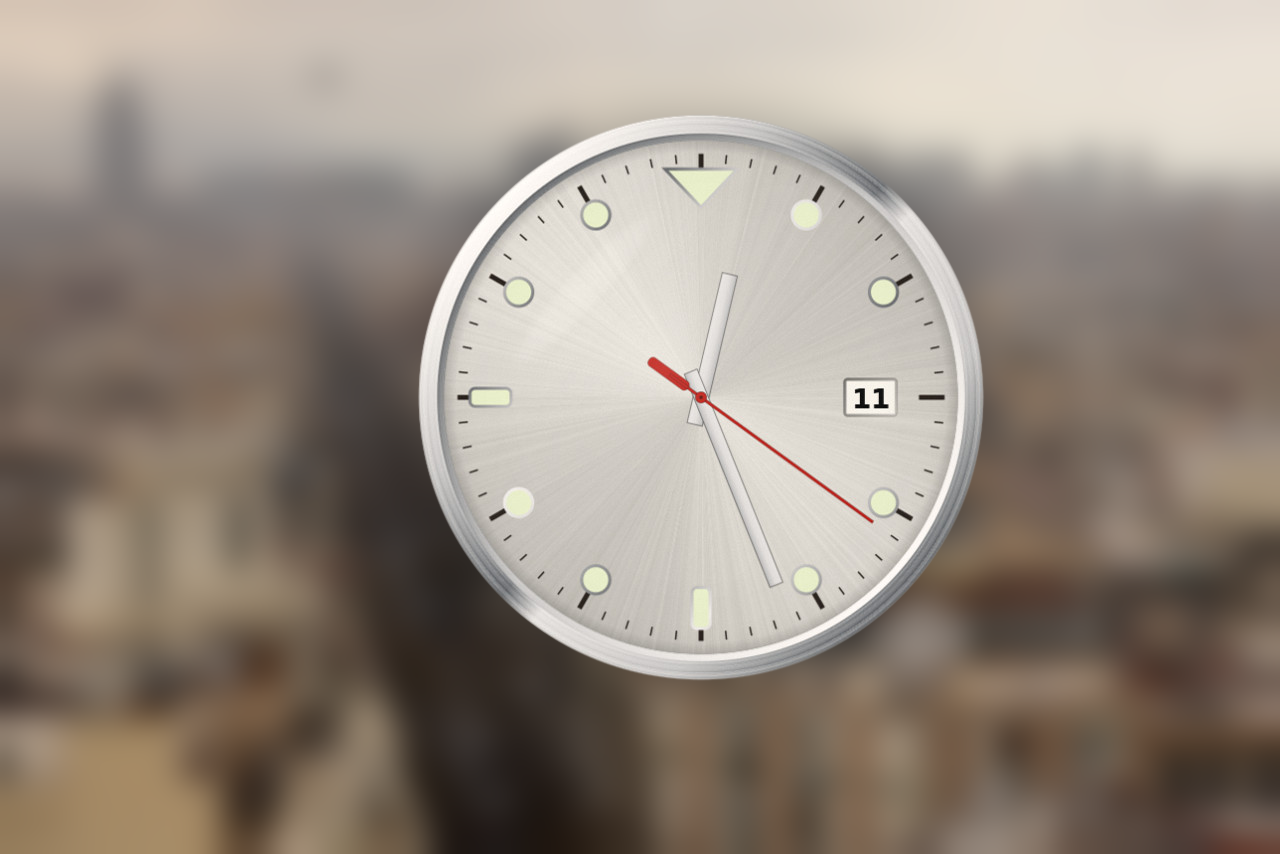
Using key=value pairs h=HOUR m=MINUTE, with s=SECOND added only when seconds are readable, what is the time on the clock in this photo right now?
h=12 m=26 s=21
